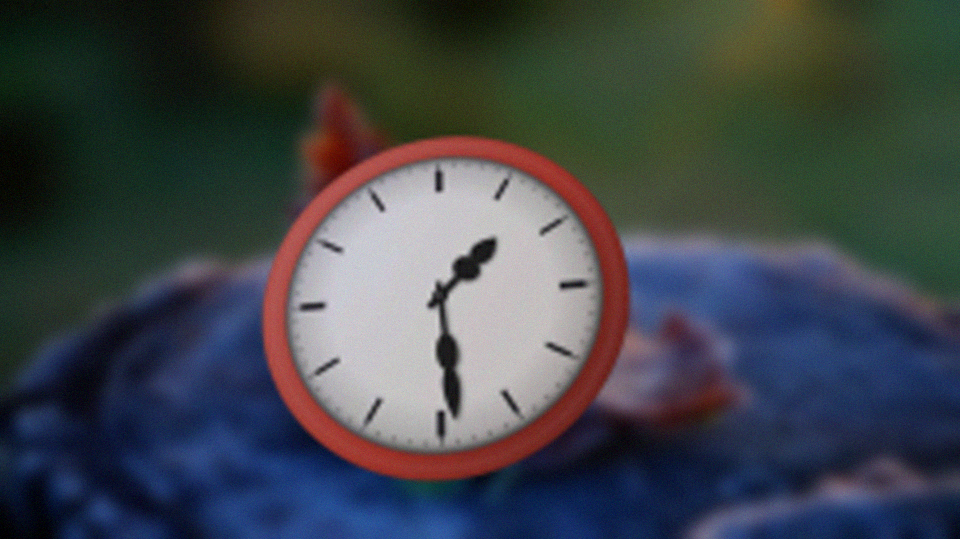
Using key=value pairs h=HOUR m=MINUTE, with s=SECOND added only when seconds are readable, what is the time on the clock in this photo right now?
h=1 m=29
